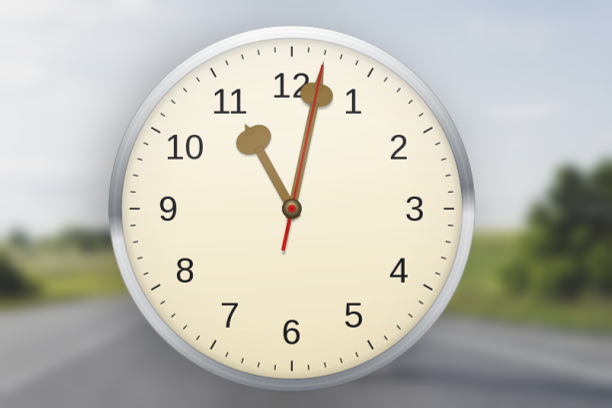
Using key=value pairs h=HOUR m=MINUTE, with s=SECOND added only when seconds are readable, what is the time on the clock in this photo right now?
h=11 m=2 s=2
